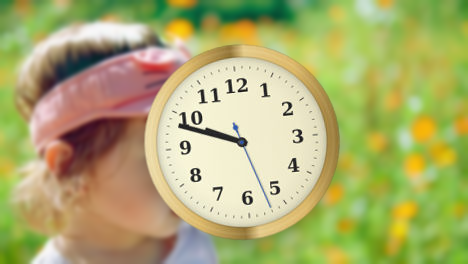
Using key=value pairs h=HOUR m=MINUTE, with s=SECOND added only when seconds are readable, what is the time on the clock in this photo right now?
h=9 m=48 s=27
